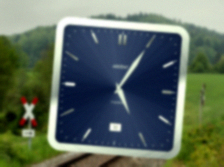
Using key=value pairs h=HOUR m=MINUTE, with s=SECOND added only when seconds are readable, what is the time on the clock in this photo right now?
h=5 m=5
